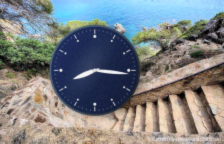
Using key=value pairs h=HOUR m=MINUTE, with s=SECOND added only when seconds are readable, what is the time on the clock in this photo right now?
h=8 m=16
